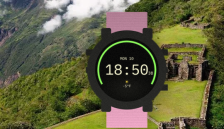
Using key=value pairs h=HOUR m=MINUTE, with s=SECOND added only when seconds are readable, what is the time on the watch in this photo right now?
h=18 m=50
